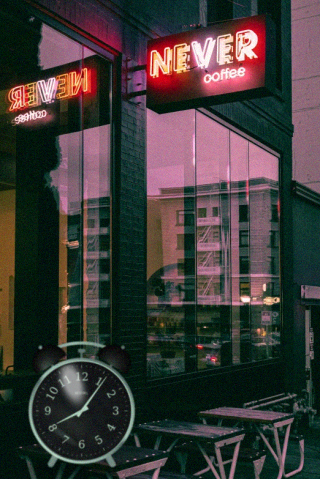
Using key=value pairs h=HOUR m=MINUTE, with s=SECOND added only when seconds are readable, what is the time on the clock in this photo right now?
h=8 m=6
